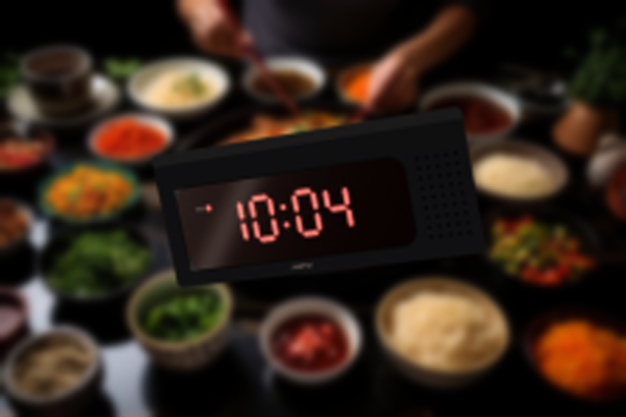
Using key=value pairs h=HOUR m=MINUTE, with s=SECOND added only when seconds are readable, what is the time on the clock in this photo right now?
h=10 m=4
